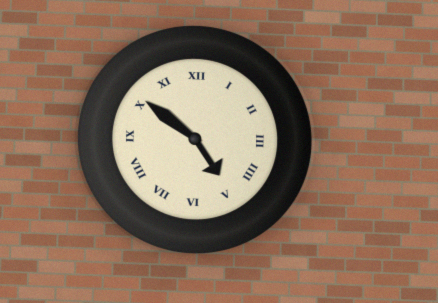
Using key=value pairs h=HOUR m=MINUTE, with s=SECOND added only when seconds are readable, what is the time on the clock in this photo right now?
h=4 m=51
